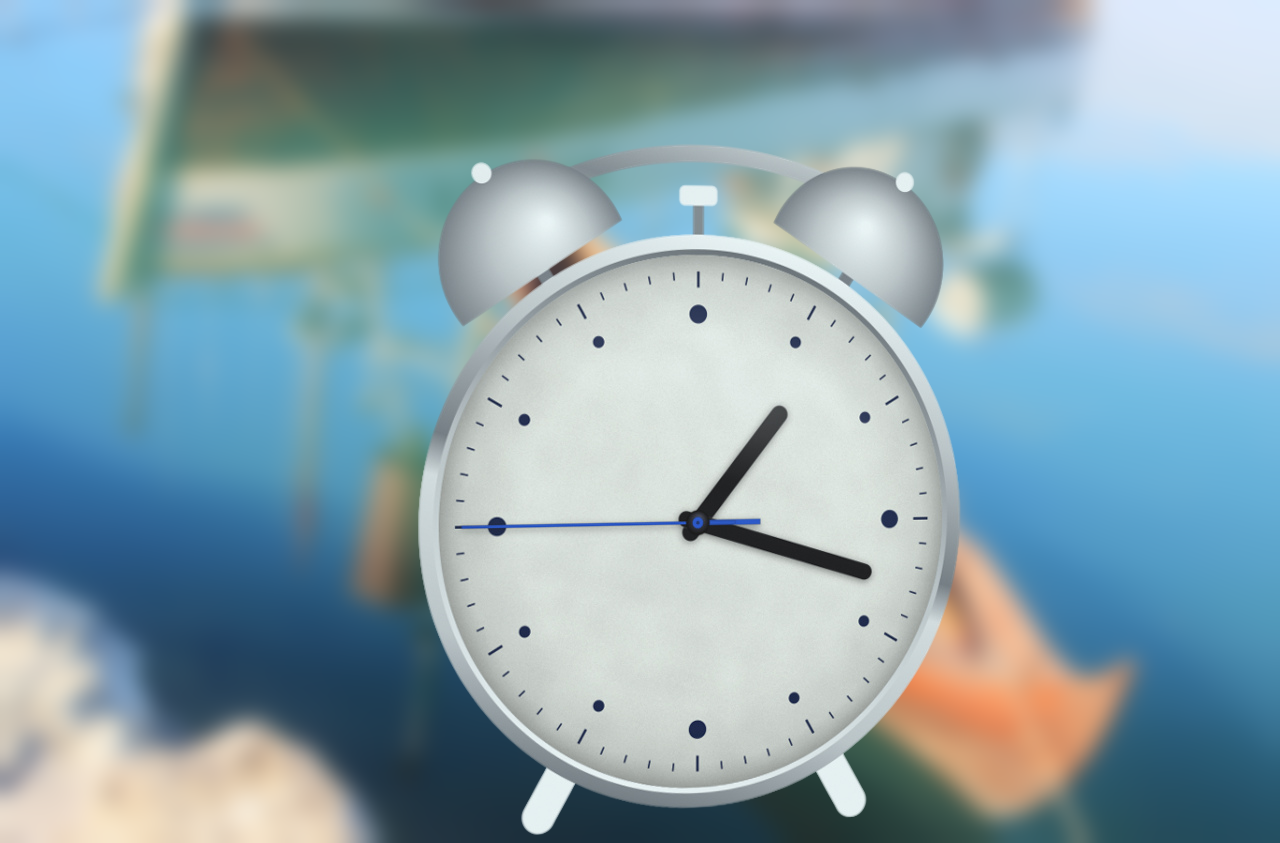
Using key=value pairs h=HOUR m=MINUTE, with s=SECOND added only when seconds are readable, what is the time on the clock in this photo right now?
h=1 m=17 s=45
